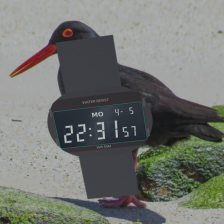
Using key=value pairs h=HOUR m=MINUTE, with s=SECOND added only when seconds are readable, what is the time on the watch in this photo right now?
h=22 m=31 s=57
